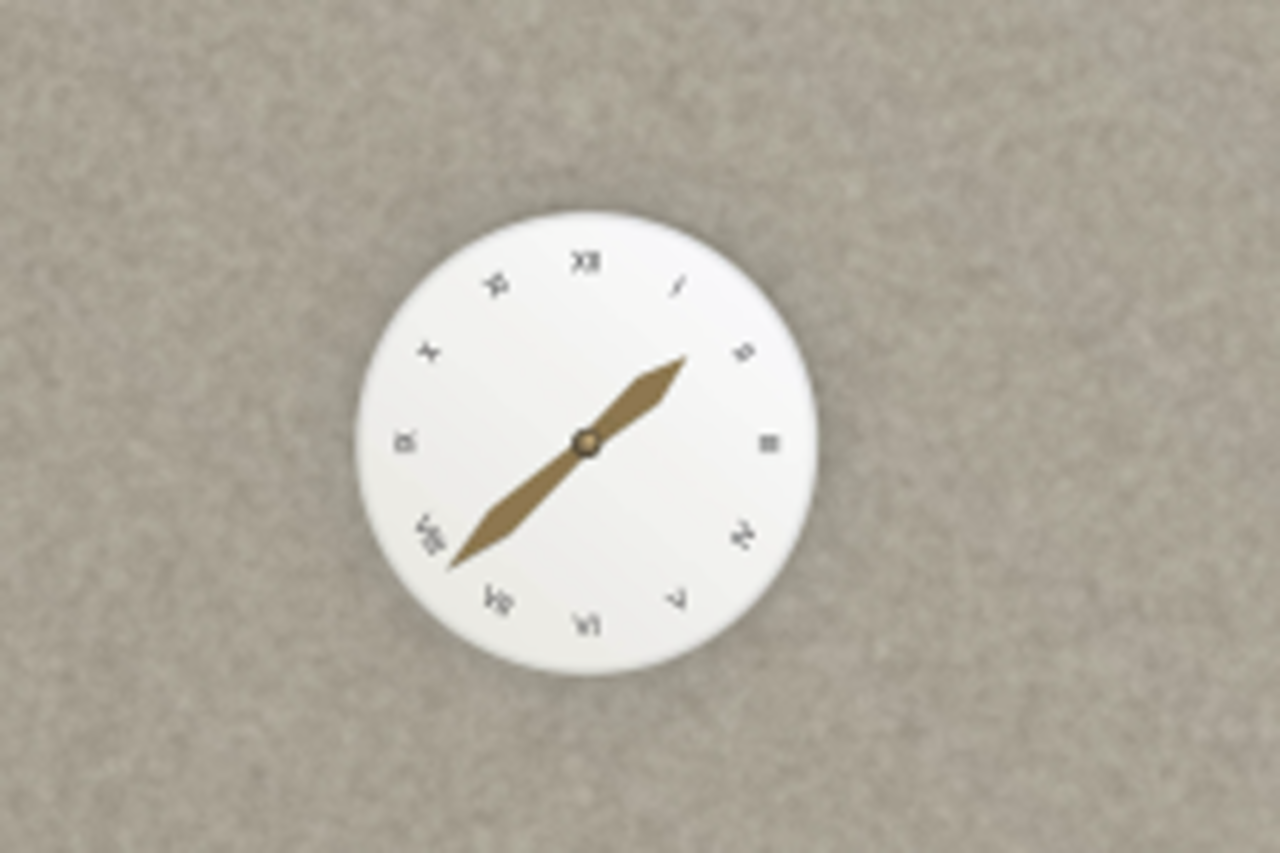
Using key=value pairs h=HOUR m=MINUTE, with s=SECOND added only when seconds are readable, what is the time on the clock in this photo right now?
h=1 m=38
